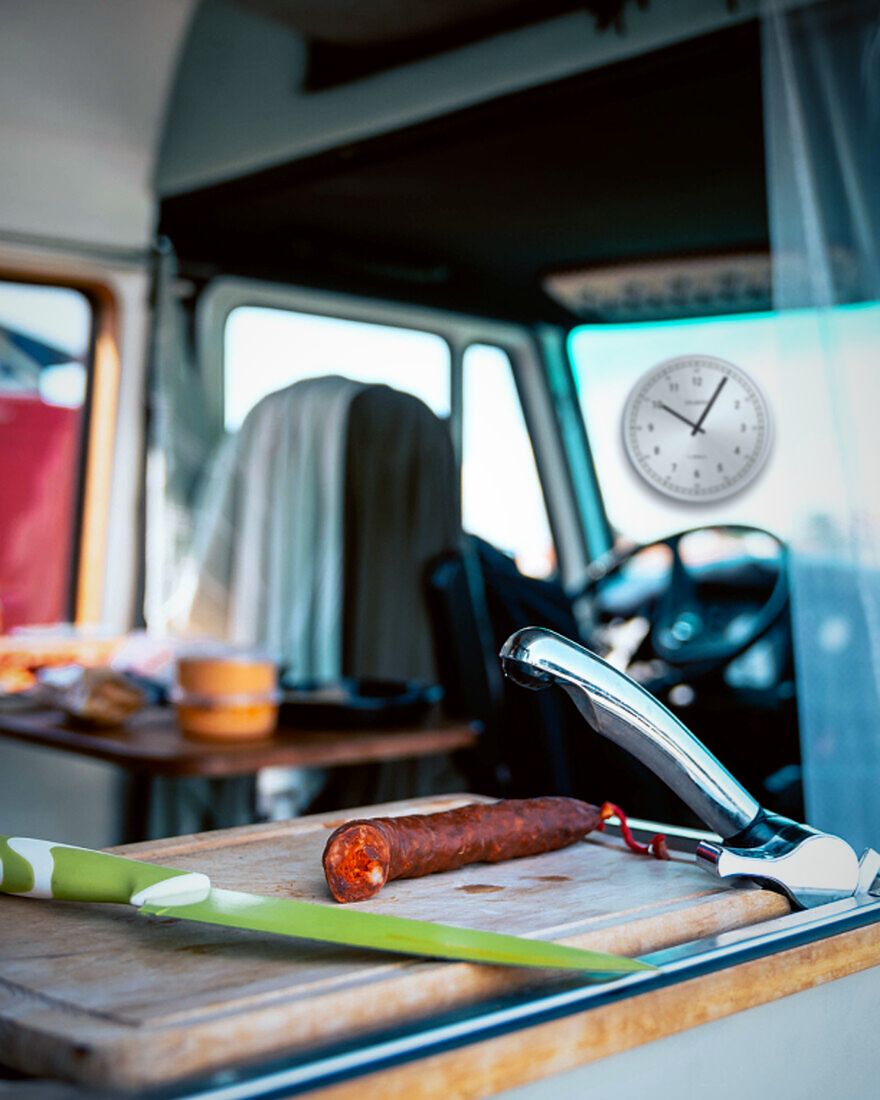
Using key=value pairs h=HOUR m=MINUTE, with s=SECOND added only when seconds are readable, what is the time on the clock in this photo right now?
h=10 m=5
